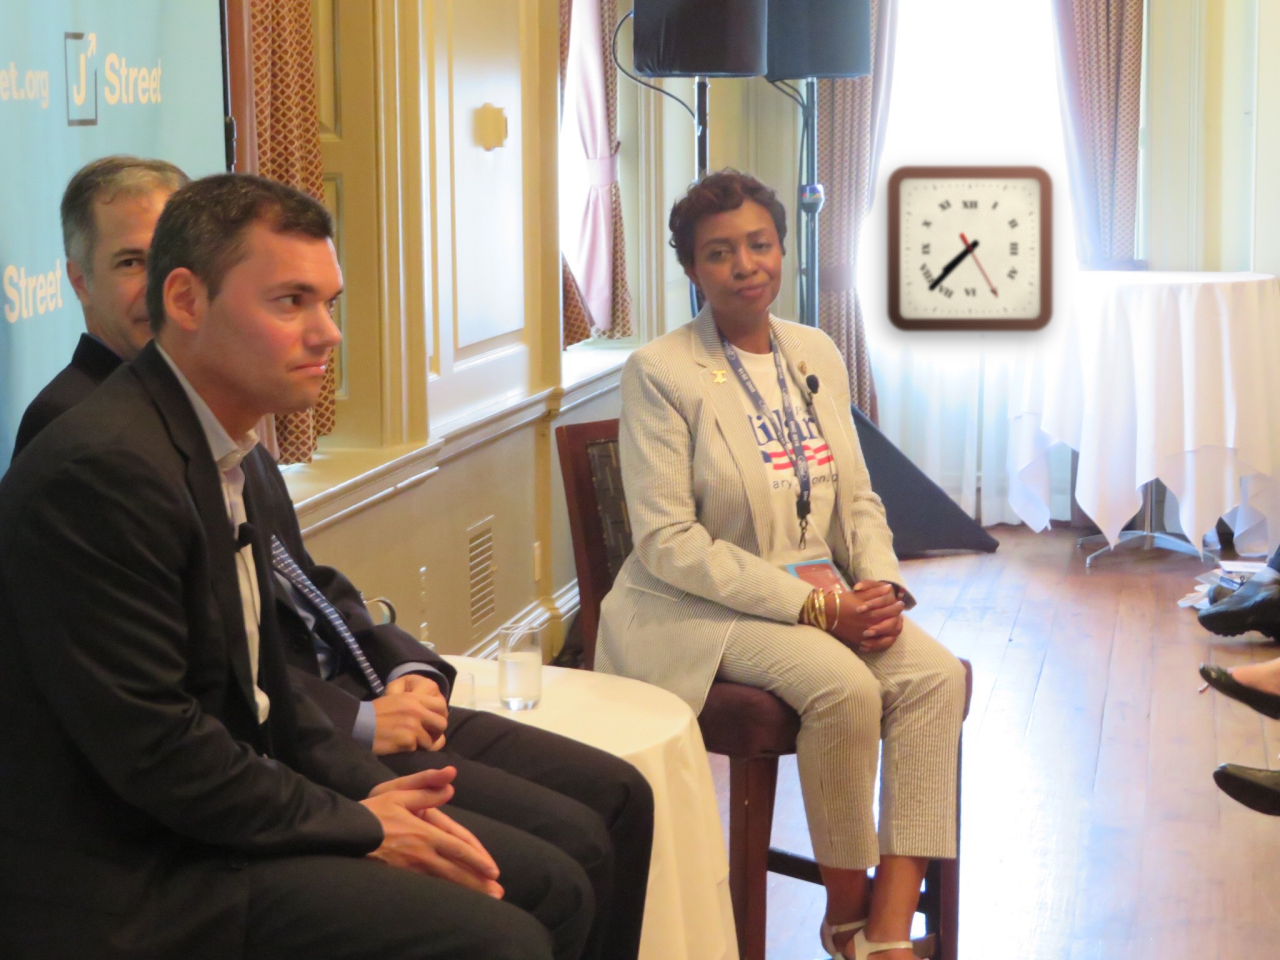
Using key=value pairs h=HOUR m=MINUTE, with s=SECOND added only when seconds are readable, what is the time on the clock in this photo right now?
h=7 m=37 s=25
